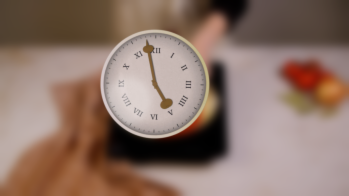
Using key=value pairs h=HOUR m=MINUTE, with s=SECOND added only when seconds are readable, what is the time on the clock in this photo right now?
h=4 m=58
